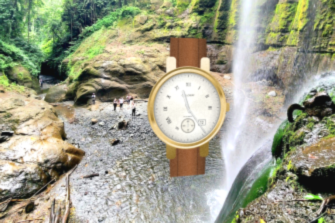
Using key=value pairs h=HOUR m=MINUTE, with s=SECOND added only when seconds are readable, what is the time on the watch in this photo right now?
h=11 m=24
